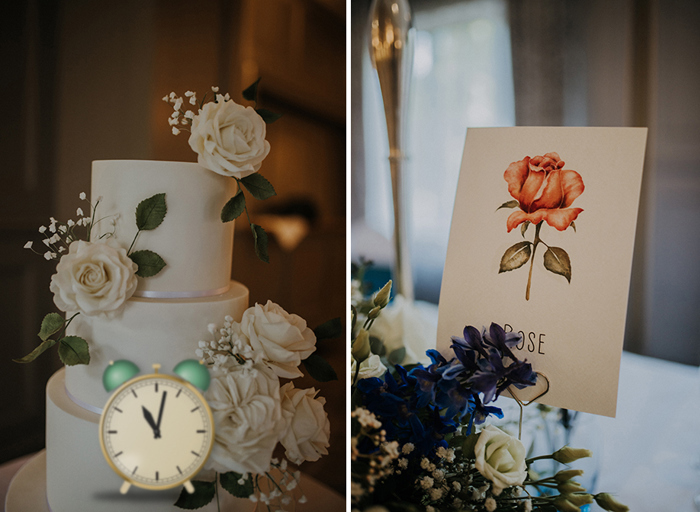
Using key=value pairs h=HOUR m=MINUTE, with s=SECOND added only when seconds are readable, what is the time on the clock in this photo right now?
h=11 m=2
